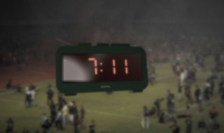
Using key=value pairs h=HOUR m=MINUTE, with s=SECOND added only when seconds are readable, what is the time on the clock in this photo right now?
h=7 m=11
